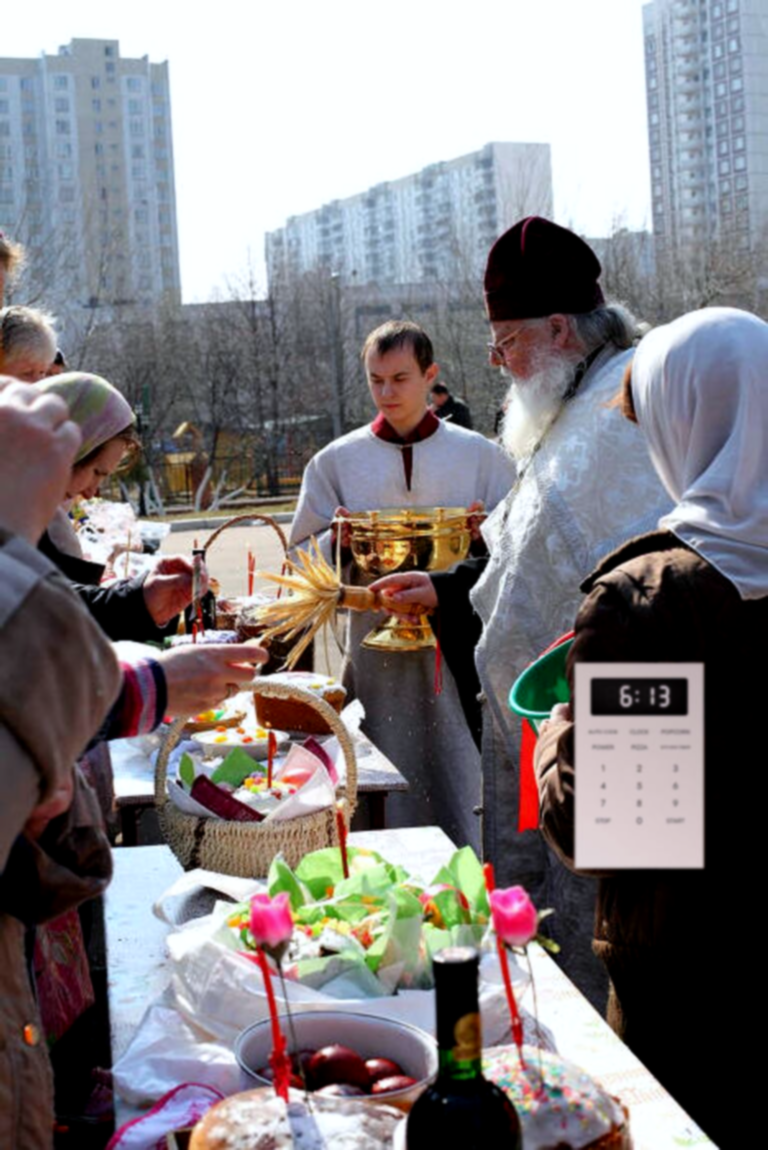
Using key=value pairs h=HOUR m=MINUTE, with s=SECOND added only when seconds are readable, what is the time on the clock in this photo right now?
h=6 m=13
